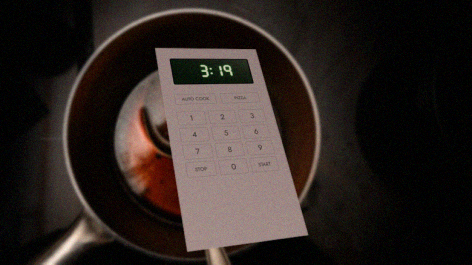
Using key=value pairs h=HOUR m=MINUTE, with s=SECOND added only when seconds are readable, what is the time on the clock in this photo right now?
h=3 m=19
